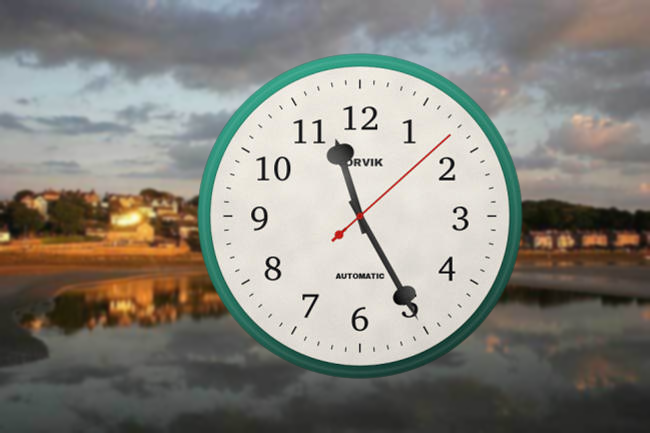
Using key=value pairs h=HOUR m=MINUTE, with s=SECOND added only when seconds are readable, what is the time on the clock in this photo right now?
h=11 m=25 s=8
